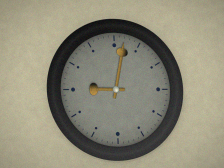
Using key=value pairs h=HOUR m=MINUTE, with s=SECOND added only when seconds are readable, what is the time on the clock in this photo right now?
h=9 m=2
